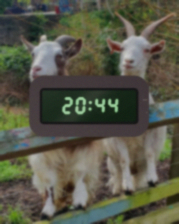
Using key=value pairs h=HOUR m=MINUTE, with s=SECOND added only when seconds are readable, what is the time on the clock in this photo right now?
h=20 m=44
